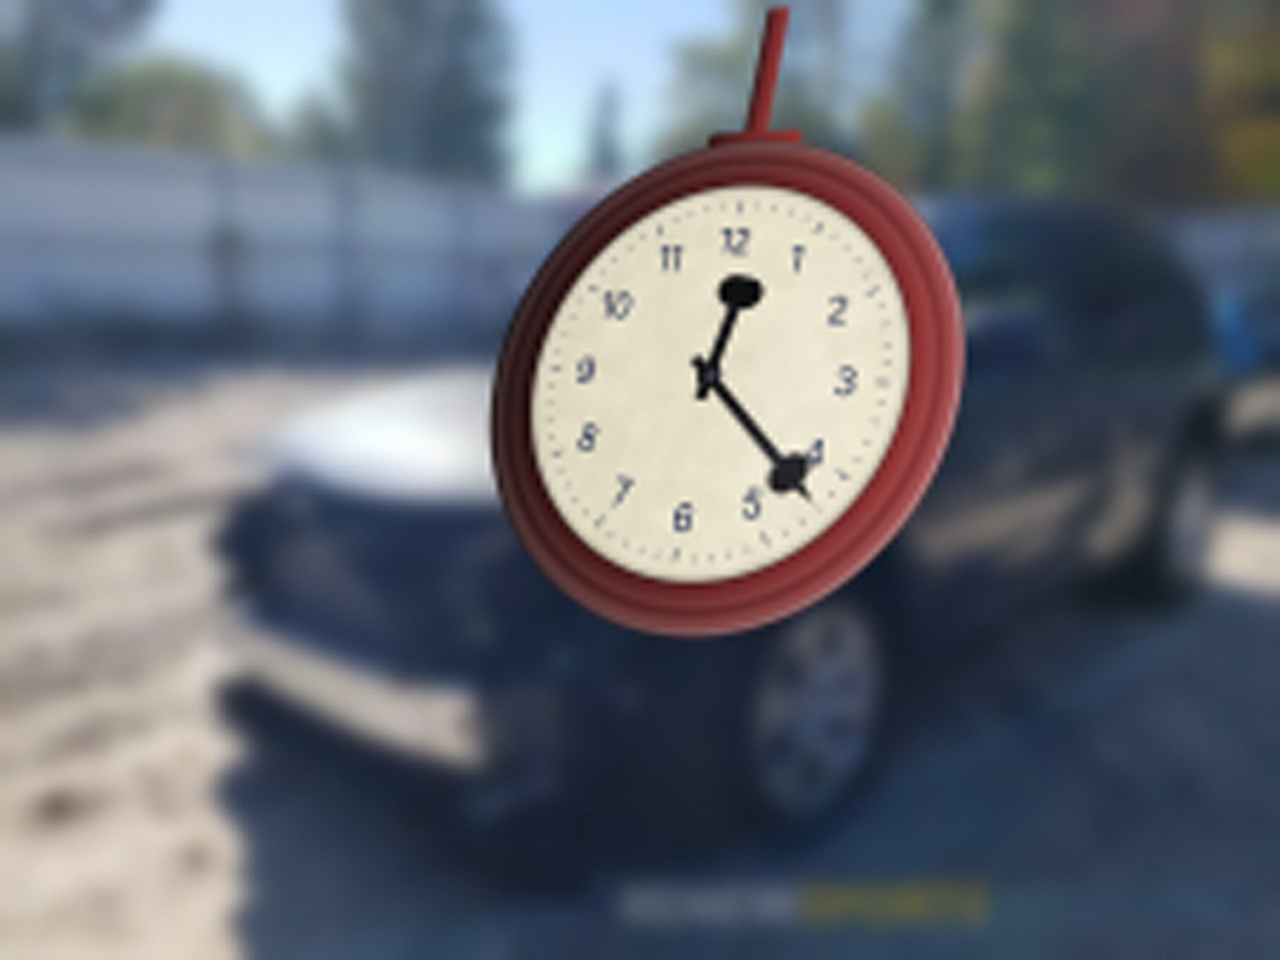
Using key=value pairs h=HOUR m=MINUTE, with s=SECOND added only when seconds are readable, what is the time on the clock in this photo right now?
h=12 m=22
